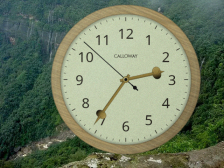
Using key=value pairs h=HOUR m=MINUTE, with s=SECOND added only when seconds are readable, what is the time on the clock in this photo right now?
h=2 m=35 s=52
